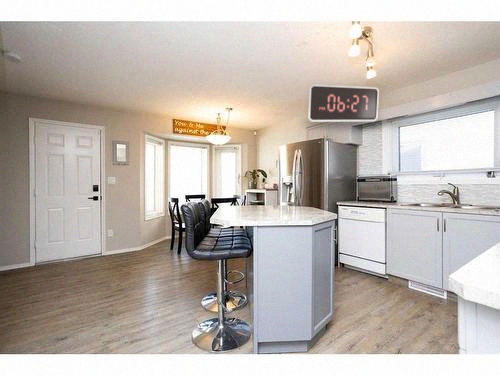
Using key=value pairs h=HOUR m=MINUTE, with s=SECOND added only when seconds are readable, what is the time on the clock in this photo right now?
h=6 m=27
